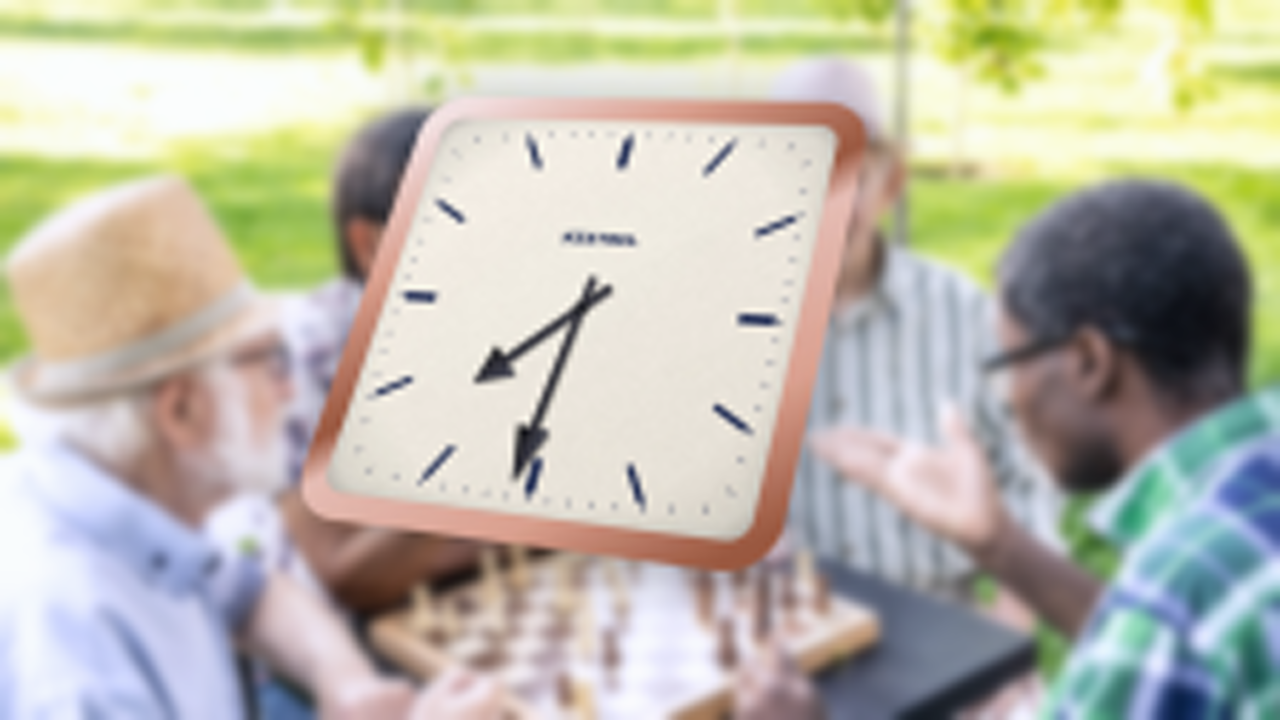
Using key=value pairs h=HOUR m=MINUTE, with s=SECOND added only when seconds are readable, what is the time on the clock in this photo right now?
h=7 m=31
